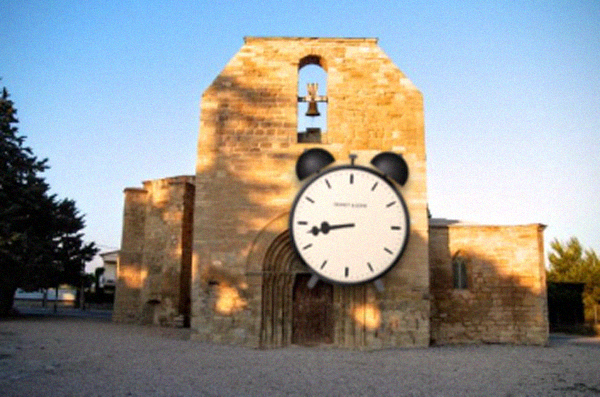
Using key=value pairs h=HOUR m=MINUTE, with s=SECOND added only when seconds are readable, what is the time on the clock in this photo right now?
h=8 m=43
